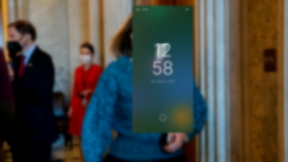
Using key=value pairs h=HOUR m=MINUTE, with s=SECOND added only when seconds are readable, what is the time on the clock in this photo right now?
h=12 m=58
